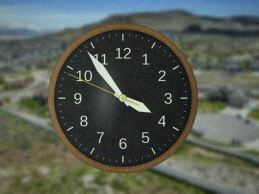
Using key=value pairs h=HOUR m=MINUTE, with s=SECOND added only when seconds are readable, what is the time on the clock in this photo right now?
h=3 m=53 s=49
